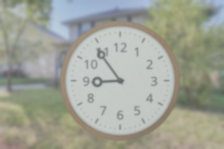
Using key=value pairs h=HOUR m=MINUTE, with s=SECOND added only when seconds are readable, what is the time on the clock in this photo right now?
h=8 m=54
